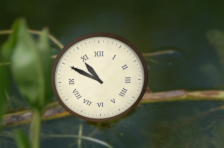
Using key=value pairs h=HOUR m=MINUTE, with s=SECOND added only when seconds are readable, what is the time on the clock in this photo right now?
h=10 m=50
